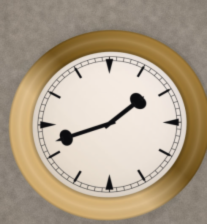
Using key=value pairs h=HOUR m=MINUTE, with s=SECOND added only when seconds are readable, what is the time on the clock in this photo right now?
h=1 m=42
